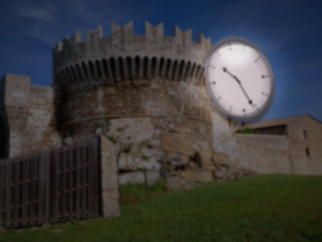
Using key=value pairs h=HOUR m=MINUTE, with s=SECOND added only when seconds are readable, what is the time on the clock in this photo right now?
h=10 m=26
